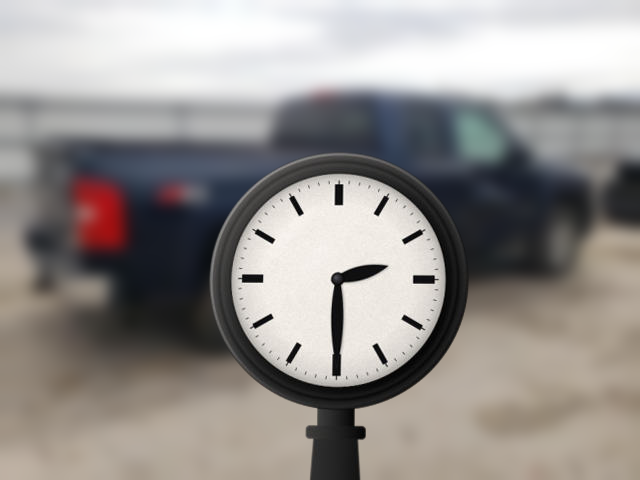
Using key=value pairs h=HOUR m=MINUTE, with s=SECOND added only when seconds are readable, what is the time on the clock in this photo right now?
h=2 m=30
